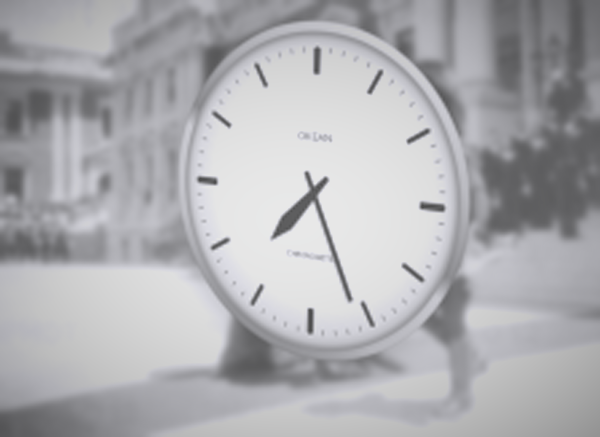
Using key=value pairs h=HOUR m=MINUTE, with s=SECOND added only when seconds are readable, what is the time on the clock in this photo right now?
h=7 m=26
